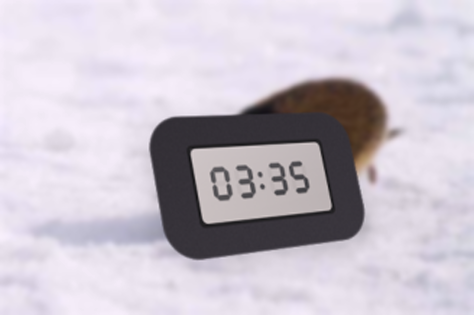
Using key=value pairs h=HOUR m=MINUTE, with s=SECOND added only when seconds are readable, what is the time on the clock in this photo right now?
h=3 m=35
